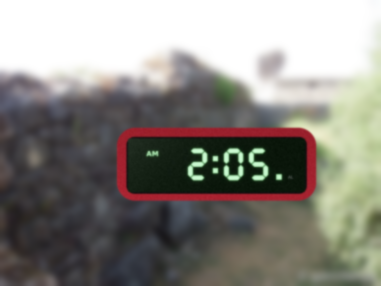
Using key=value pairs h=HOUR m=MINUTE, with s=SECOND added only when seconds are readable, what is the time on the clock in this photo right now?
h=2 m=5
